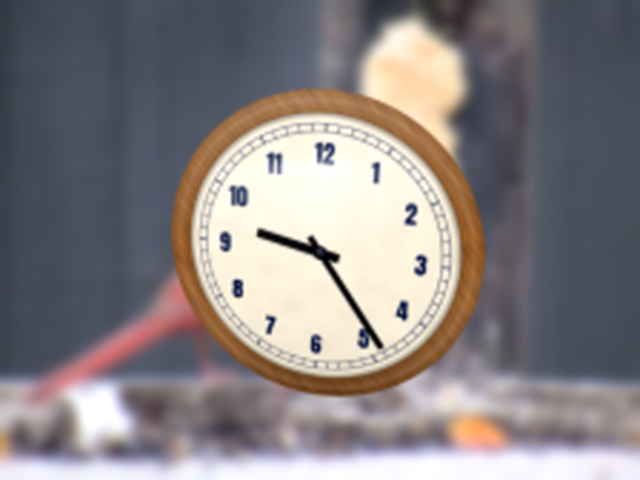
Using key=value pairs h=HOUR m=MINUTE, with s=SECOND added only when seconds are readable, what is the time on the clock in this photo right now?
h=9 m=24
